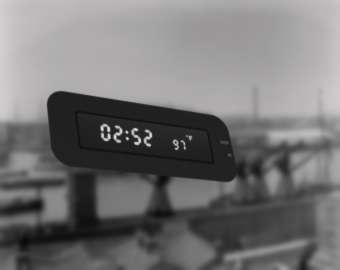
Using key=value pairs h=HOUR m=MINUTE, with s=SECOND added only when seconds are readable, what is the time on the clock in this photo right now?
h=2 m=52
